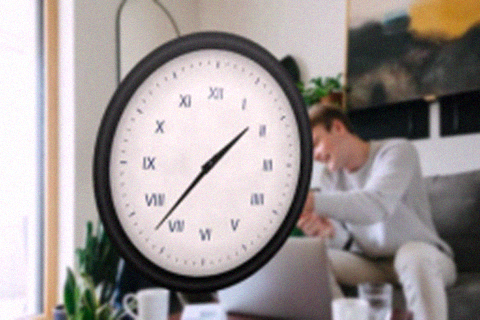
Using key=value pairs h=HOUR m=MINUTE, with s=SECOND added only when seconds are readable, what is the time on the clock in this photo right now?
h=1 m=37
